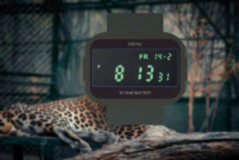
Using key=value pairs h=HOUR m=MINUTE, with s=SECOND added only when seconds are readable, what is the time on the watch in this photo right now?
h=8 m=13 s=31
